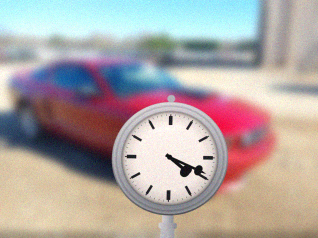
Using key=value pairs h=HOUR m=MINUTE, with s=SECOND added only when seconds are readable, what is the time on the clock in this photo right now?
h=4 m=19
